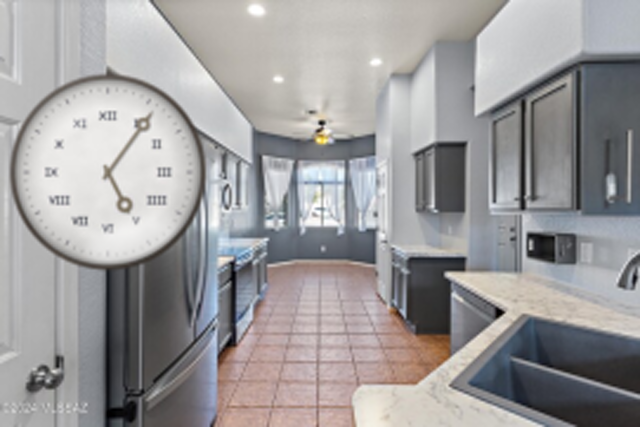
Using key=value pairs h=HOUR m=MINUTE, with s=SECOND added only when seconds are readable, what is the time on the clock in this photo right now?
h=5 m=6
